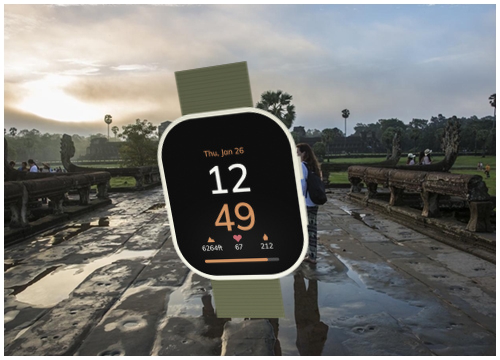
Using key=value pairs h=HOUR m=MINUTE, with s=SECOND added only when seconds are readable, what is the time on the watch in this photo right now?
h=12 m=49
